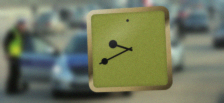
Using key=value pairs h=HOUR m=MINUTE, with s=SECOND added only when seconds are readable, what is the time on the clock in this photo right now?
h=9 m=41
